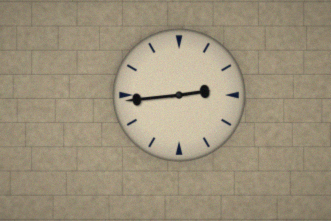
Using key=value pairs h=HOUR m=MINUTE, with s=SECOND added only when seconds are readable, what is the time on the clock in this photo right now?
h=2 m=44
